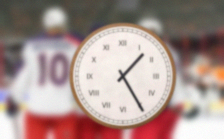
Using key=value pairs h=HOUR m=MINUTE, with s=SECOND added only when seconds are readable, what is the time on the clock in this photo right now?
h=1 m=25
